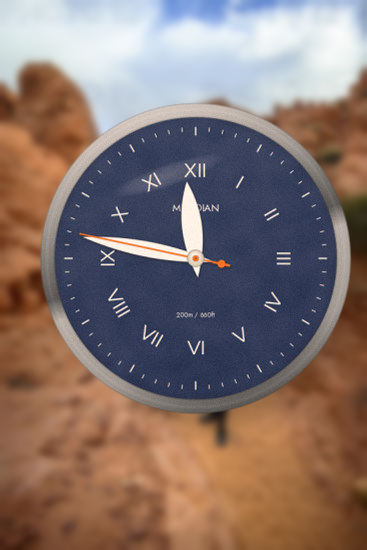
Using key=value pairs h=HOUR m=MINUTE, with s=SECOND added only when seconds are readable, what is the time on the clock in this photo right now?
h=11 m=46 s=47
